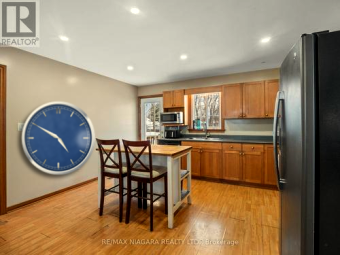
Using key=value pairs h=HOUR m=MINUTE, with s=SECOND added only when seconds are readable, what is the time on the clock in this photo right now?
h=4 m=50
